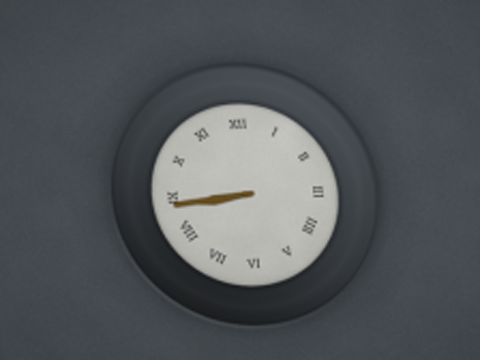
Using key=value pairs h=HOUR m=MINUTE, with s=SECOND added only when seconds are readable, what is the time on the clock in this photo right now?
h=8 m=44
